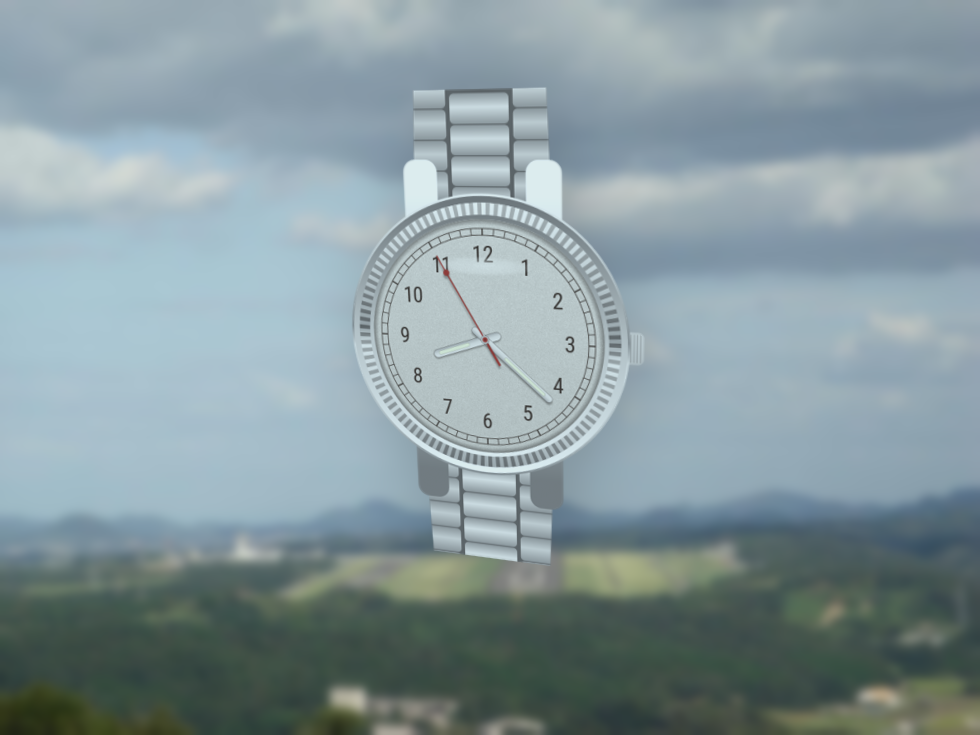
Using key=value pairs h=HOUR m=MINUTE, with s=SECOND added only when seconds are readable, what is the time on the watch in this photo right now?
h=8 m=21 s=55
